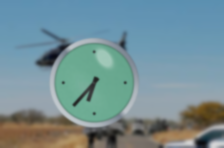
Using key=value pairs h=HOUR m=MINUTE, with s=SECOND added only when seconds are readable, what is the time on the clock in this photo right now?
h=6 m=37
